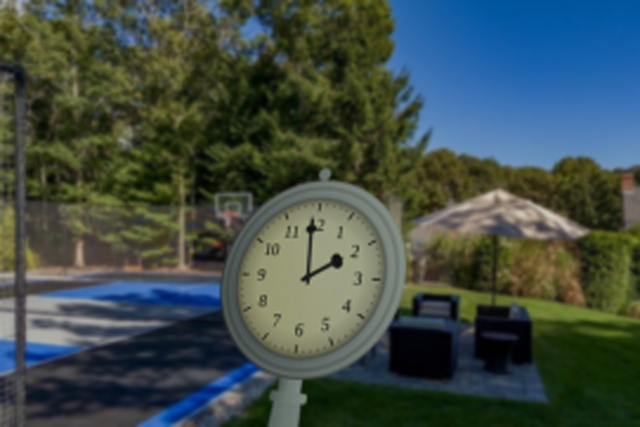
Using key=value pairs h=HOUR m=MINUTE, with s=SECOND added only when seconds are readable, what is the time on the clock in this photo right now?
h=1 m=59
